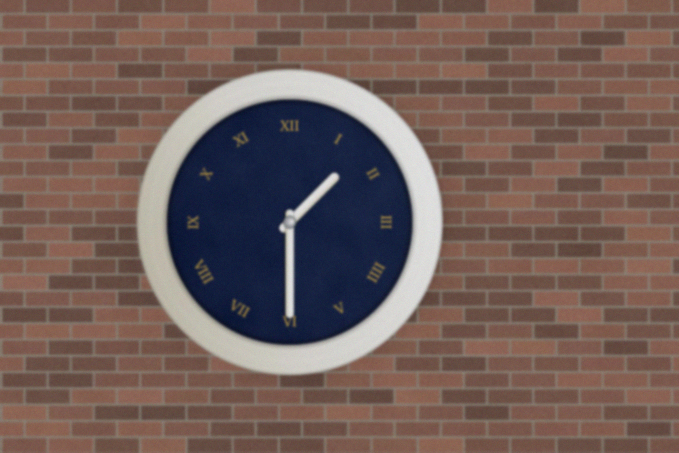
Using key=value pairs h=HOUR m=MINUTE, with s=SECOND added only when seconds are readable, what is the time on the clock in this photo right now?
h=1 m=30
